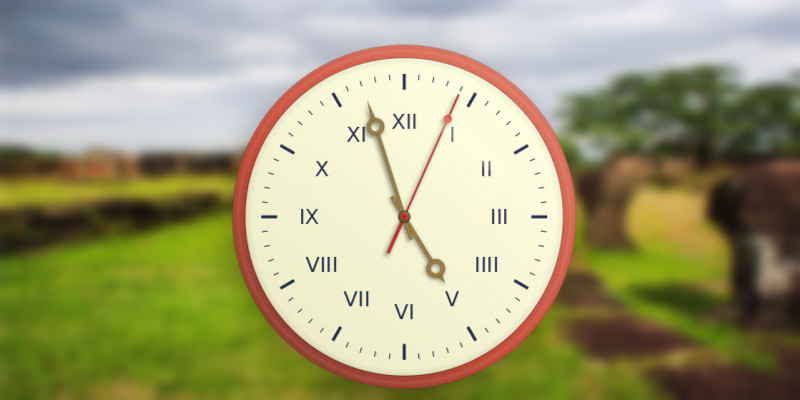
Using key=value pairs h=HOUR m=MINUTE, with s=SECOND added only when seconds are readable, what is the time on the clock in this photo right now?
h=4 m=57 s=4
